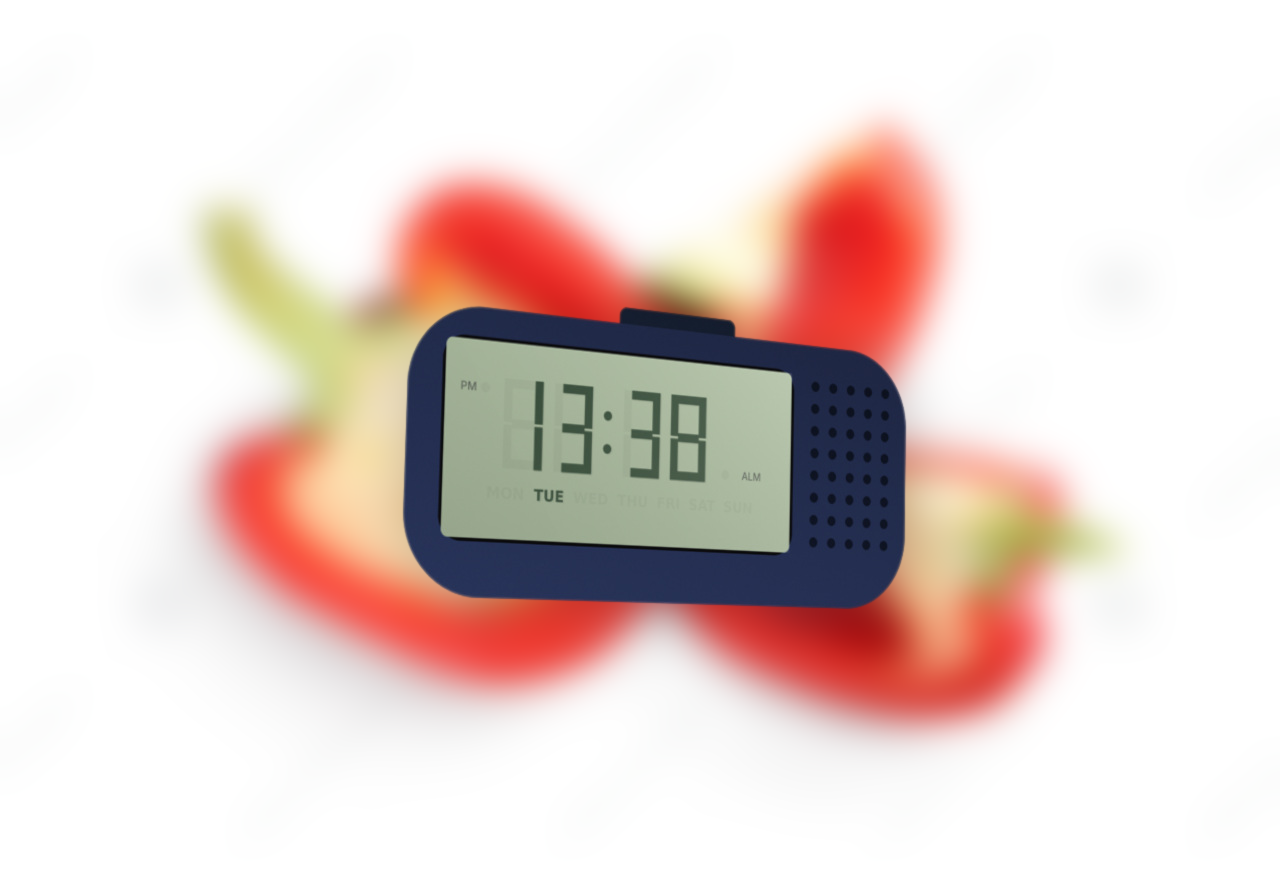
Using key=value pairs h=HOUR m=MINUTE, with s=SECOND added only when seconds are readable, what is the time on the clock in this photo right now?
h=13 m=38
